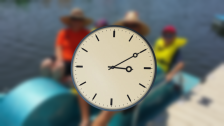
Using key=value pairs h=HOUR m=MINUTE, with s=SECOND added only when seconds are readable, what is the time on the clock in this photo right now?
h=3 m=10
